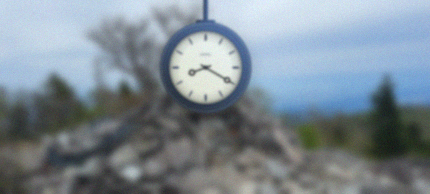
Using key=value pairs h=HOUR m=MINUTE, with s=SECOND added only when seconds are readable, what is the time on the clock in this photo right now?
h=8 m=20
